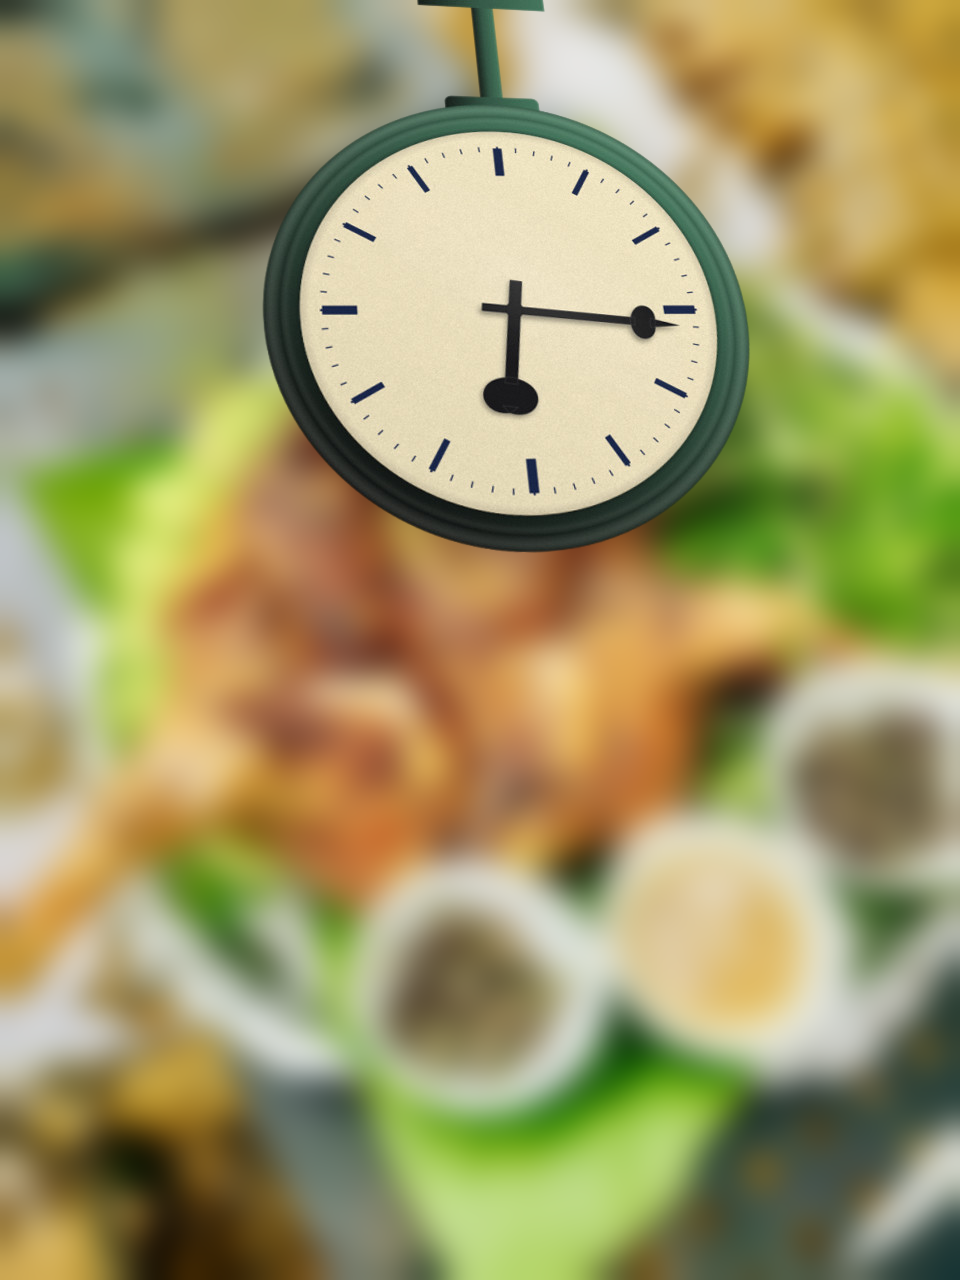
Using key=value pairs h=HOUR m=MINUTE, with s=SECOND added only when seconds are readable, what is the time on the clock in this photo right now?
h=6 m=16
